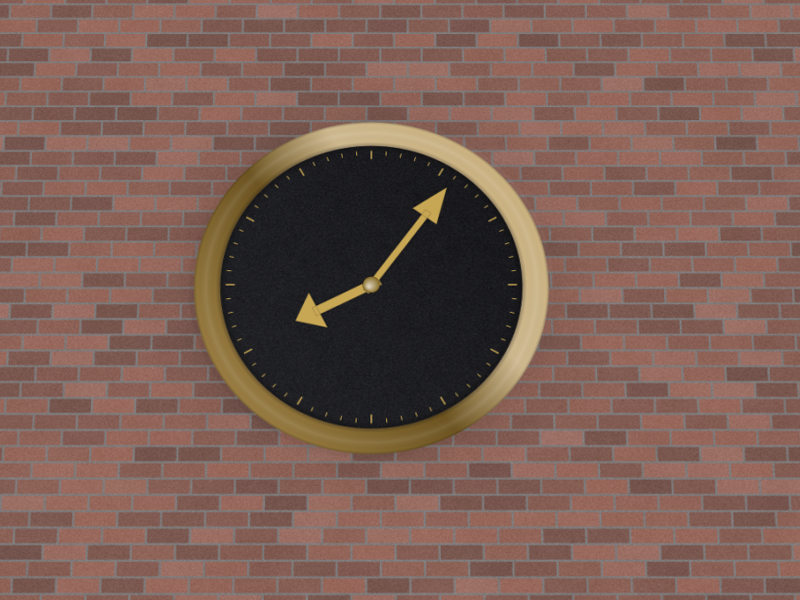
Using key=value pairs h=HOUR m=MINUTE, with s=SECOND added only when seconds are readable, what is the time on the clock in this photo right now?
h=8 m=6
